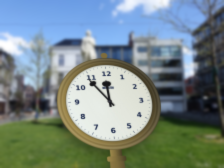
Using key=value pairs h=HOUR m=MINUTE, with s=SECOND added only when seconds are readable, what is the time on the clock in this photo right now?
h=11 m=54
